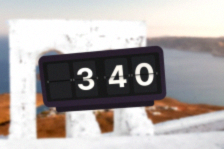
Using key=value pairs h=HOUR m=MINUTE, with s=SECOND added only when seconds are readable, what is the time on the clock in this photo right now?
h=3 m=40
